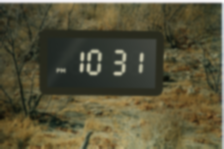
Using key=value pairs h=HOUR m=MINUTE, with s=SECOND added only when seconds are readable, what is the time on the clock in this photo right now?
h=10 m=31
